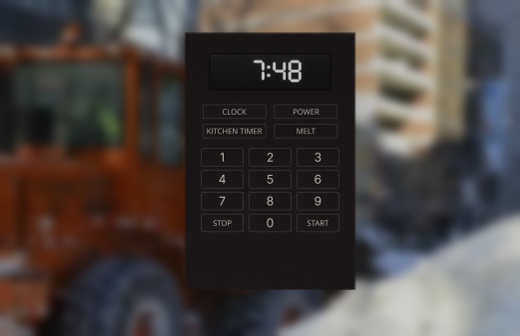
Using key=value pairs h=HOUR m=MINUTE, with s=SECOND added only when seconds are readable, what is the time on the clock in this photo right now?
h=7 m=48
